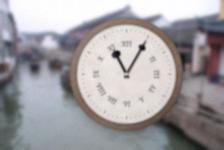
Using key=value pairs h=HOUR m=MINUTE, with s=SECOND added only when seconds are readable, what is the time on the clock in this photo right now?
h=11 m=5
